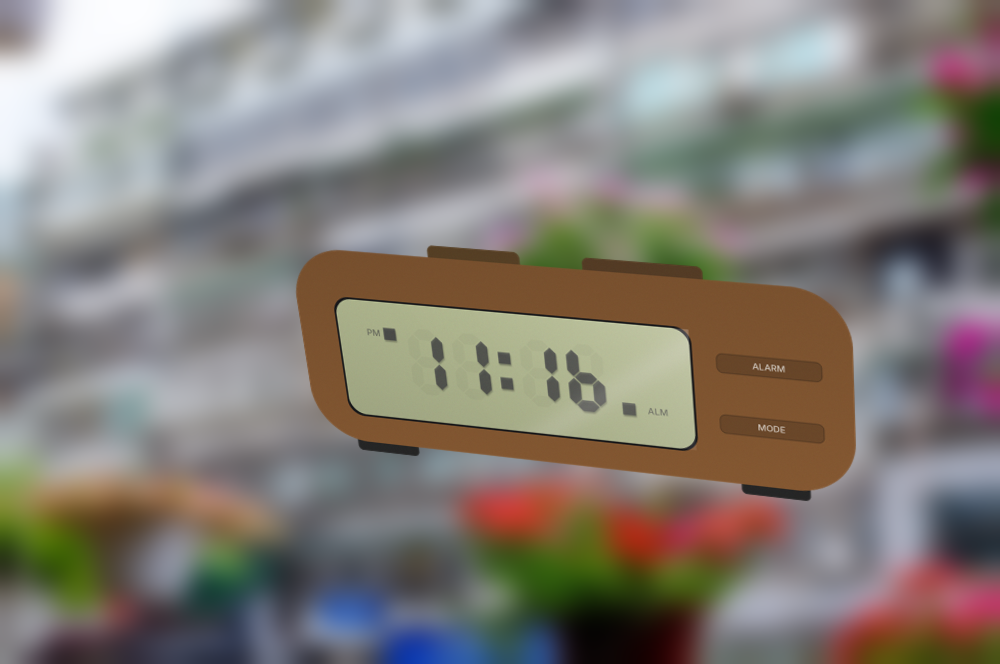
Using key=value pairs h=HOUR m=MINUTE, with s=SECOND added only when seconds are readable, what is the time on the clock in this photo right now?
h=11 m=16
